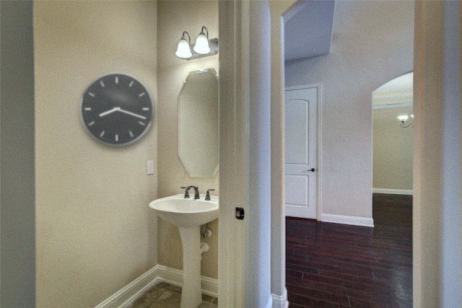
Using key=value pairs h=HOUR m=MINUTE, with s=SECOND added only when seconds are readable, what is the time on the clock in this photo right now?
h=8 m=18
